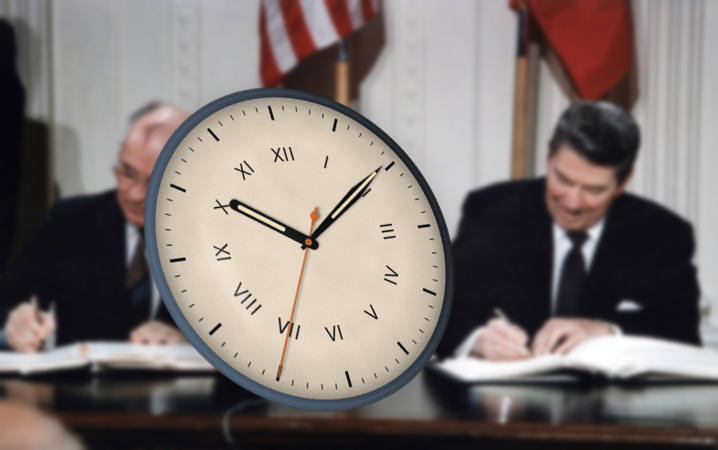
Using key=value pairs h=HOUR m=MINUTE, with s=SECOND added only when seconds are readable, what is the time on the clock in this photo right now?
h=10 m=9 s=35
